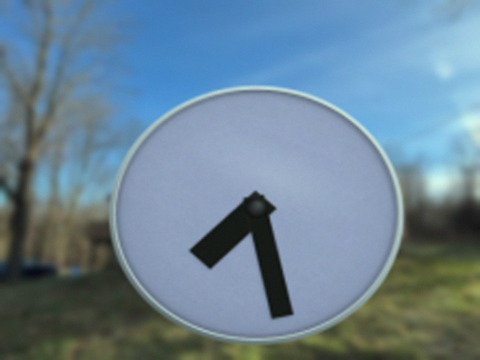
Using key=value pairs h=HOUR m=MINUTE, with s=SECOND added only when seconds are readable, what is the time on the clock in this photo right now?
h=7 m=28
